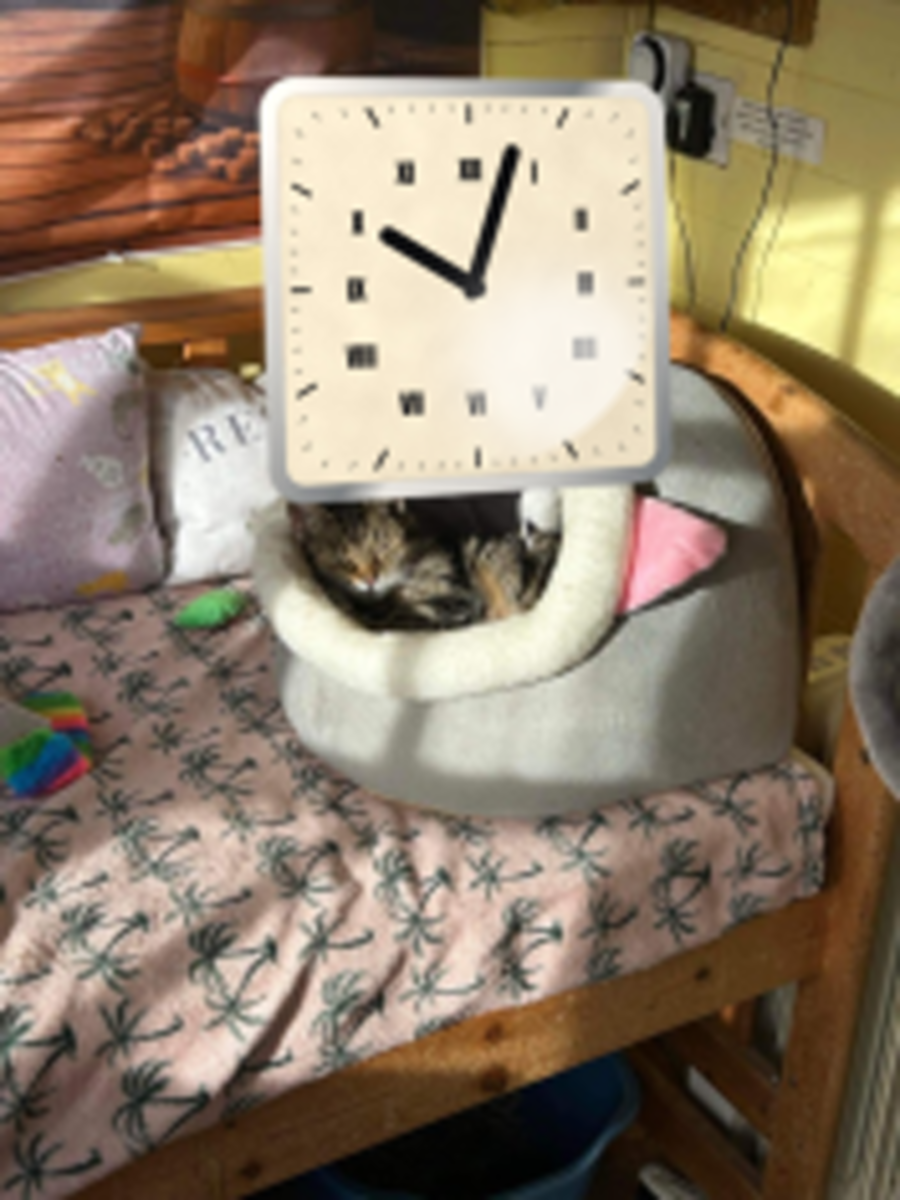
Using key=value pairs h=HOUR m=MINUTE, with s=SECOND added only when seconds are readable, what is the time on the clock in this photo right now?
h=10 m=3
